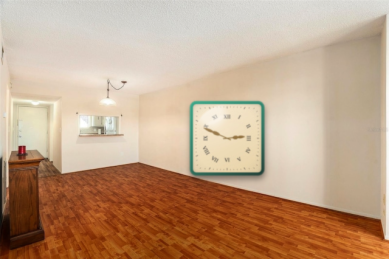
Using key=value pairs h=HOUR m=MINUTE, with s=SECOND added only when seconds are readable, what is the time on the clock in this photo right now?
h=2 m=49
